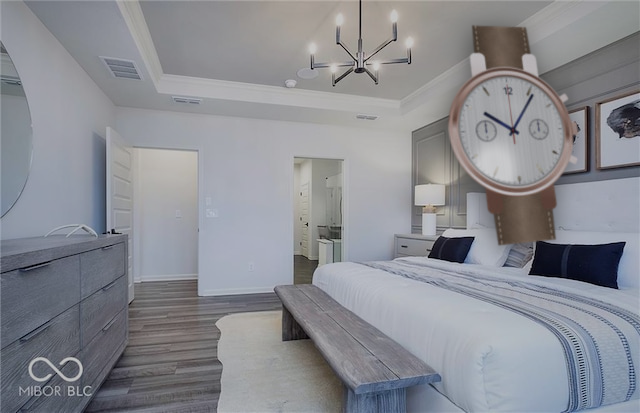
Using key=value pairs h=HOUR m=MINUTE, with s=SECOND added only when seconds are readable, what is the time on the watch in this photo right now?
h=10 m=6
